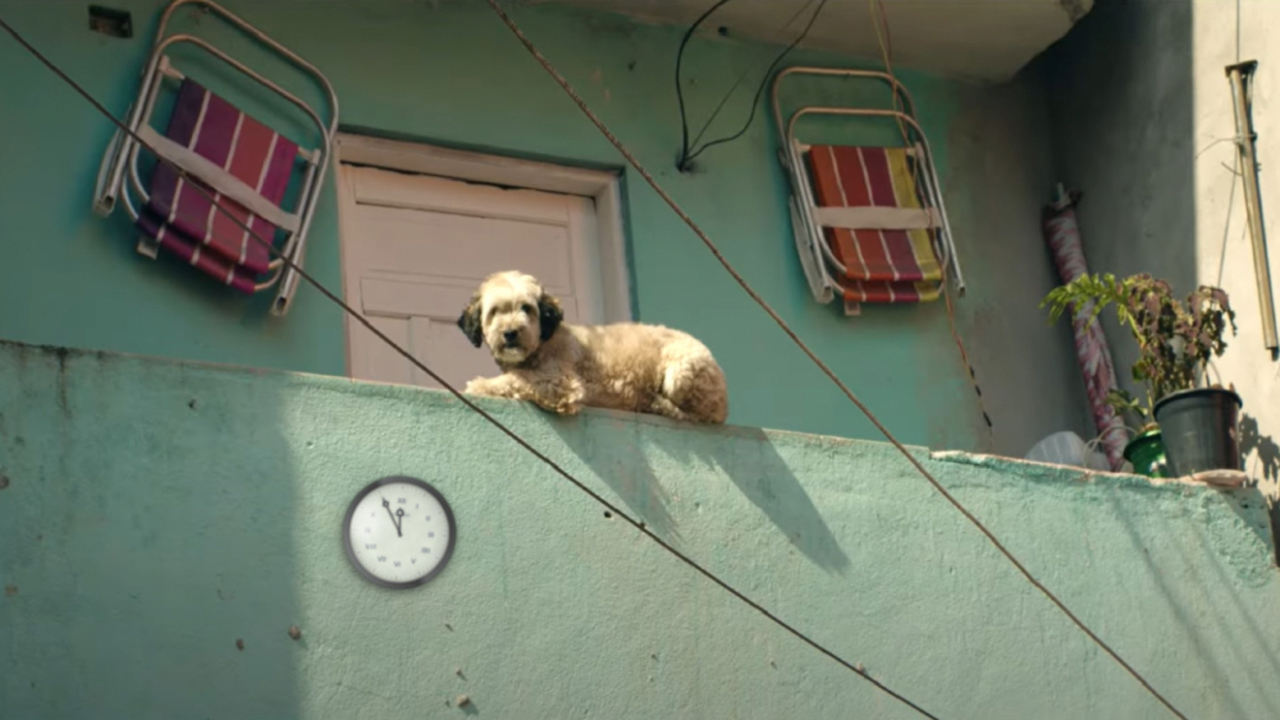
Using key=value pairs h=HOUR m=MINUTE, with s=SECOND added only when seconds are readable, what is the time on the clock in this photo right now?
h=11 m=55
